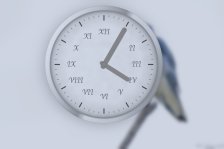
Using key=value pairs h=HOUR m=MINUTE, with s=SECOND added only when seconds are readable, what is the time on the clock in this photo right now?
h=4 m=5
